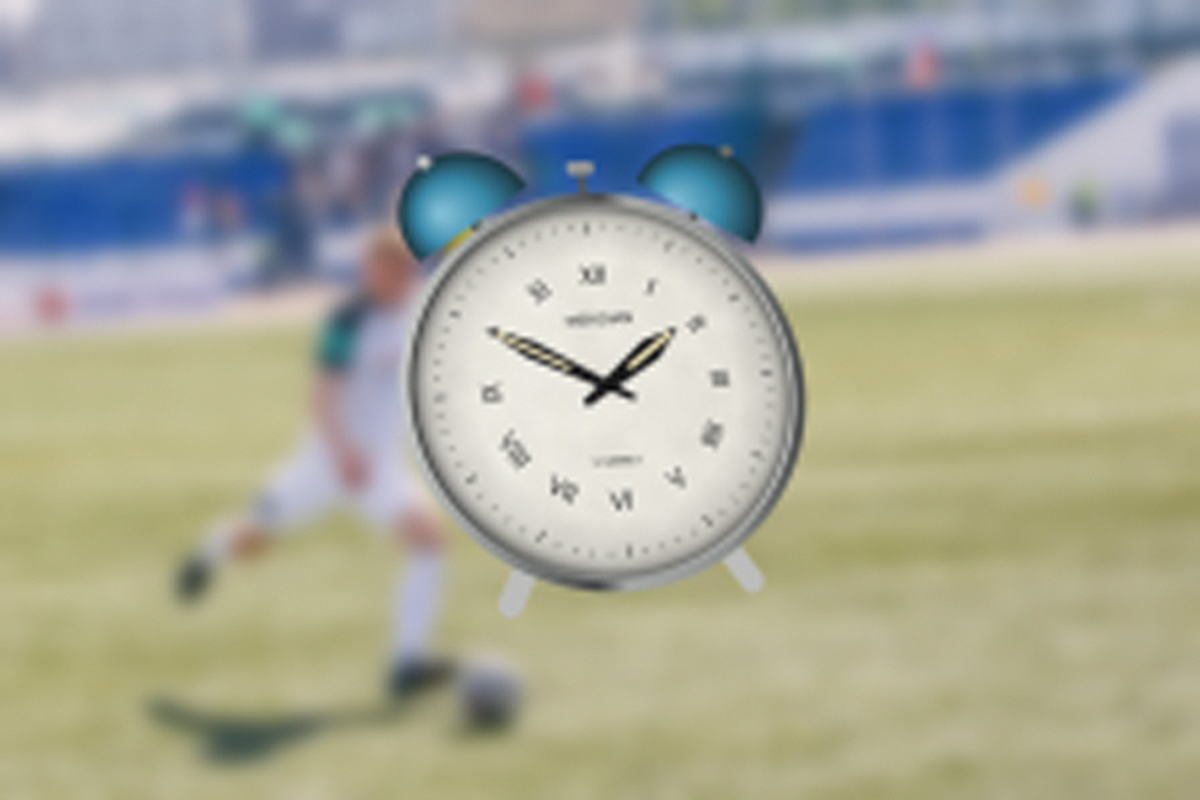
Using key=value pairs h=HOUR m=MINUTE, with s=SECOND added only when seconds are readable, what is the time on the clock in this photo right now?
h=1 m=50
